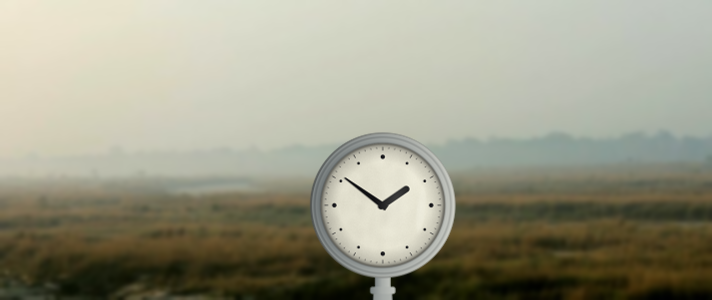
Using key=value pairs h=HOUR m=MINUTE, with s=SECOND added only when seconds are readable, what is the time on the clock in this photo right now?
h=1 m=51
